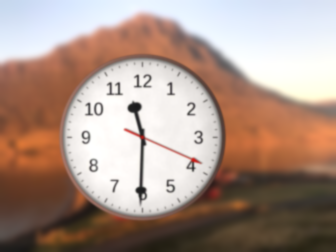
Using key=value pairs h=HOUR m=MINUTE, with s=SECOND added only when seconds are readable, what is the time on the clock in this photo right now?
h=11 m=30 s=19
